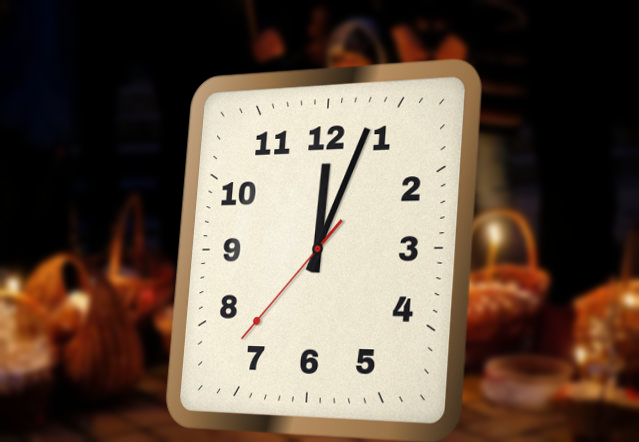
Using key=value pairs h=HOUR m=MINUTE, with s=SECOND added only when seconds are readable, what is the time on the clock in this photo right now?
h=12 m=3 s=37
